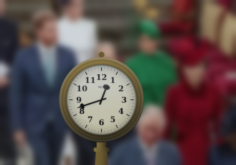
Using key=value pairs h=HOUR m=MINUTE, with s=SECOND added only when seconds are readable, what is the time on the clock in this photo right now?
h=12 m=42
